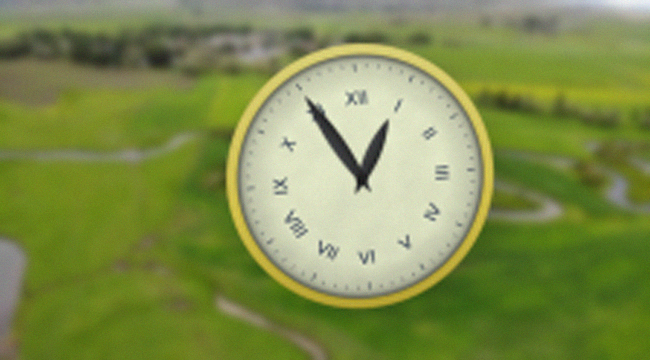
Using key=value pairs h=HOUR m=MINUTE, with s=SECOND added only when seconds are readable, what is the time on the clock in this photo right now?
h=12 m=55
